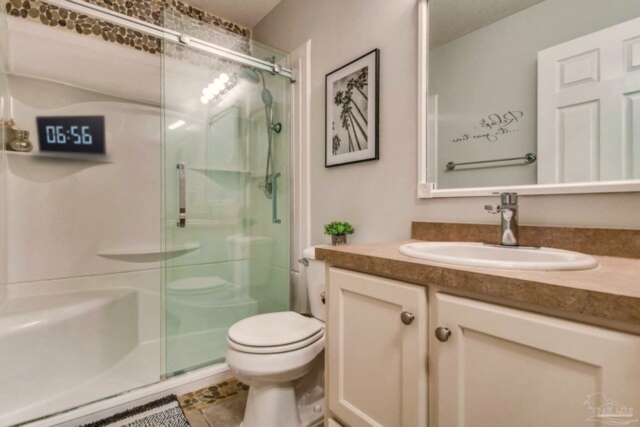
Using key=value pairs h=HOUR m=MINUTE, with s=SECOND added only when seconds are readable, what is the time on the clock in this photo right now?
h=6 m=56
